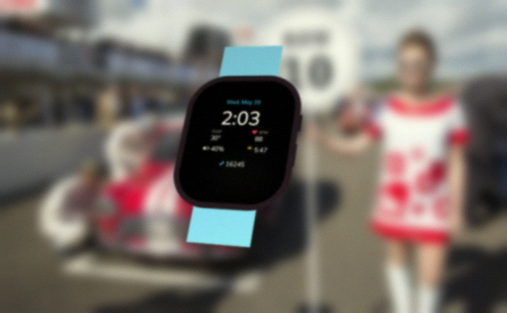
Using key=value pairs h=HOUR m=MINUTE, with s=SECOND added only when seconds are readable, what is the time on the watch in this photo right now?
h=2 m=3
